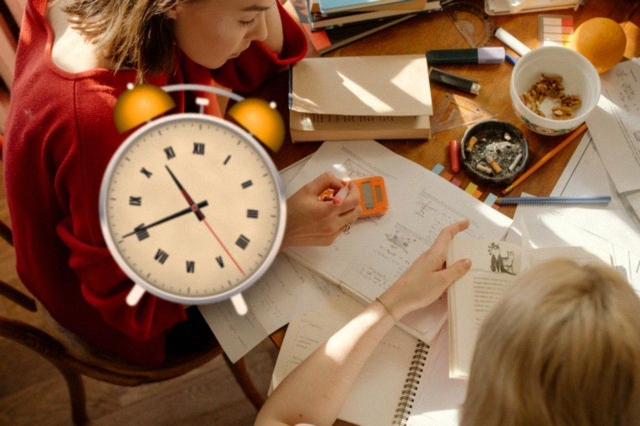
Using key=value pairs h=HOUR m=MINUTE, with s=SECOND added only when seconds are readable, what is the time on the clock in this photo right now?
h=10 m=40 s=23
